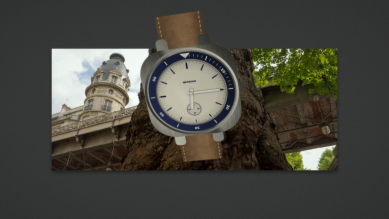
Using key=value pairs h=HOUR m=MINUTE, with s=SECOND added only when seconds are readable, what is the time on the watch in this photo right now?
h=6 m=15
